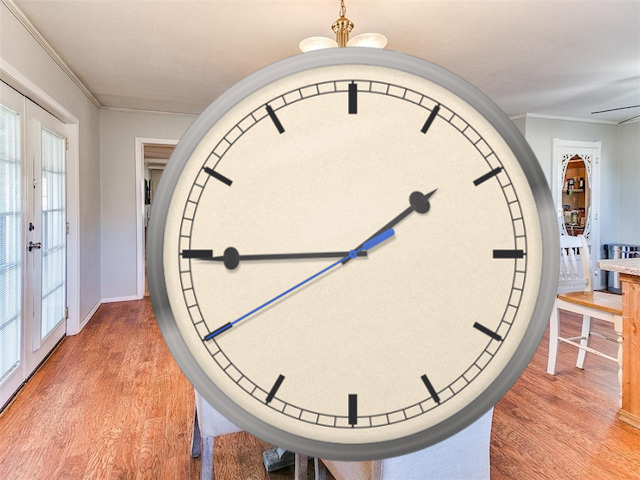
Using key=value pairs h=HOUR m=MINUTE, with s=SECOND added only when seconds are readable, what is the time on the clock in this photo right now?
h=1 m=44 s=40
